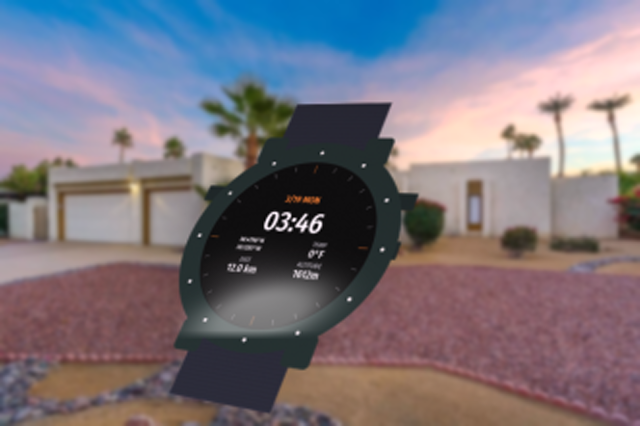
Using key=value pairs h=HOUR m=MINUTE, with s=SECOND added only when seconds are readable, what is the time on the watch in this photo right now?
h=3 m=46
